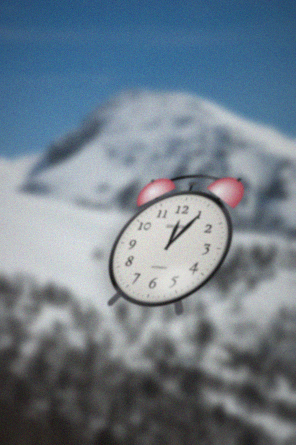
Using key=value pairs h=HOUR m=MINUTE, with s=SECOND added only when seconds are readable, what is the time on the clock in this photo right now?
h=12 m=5
